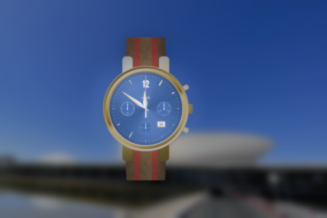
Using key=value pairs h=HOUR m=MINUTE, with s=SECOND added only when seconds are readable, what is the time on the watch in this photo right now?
h=11 m=51
